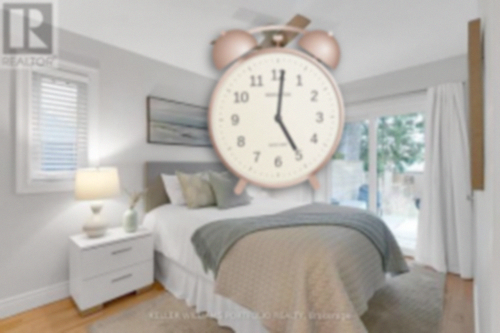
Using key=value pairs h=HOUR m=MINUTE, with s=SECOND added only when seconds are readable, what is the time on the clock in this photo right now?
h=5 m=1
